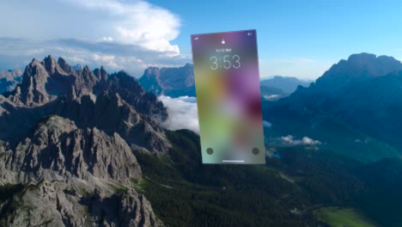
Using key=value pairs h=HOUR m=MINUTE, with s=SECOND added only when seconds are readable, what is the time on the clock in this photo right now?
h=3 m=53
